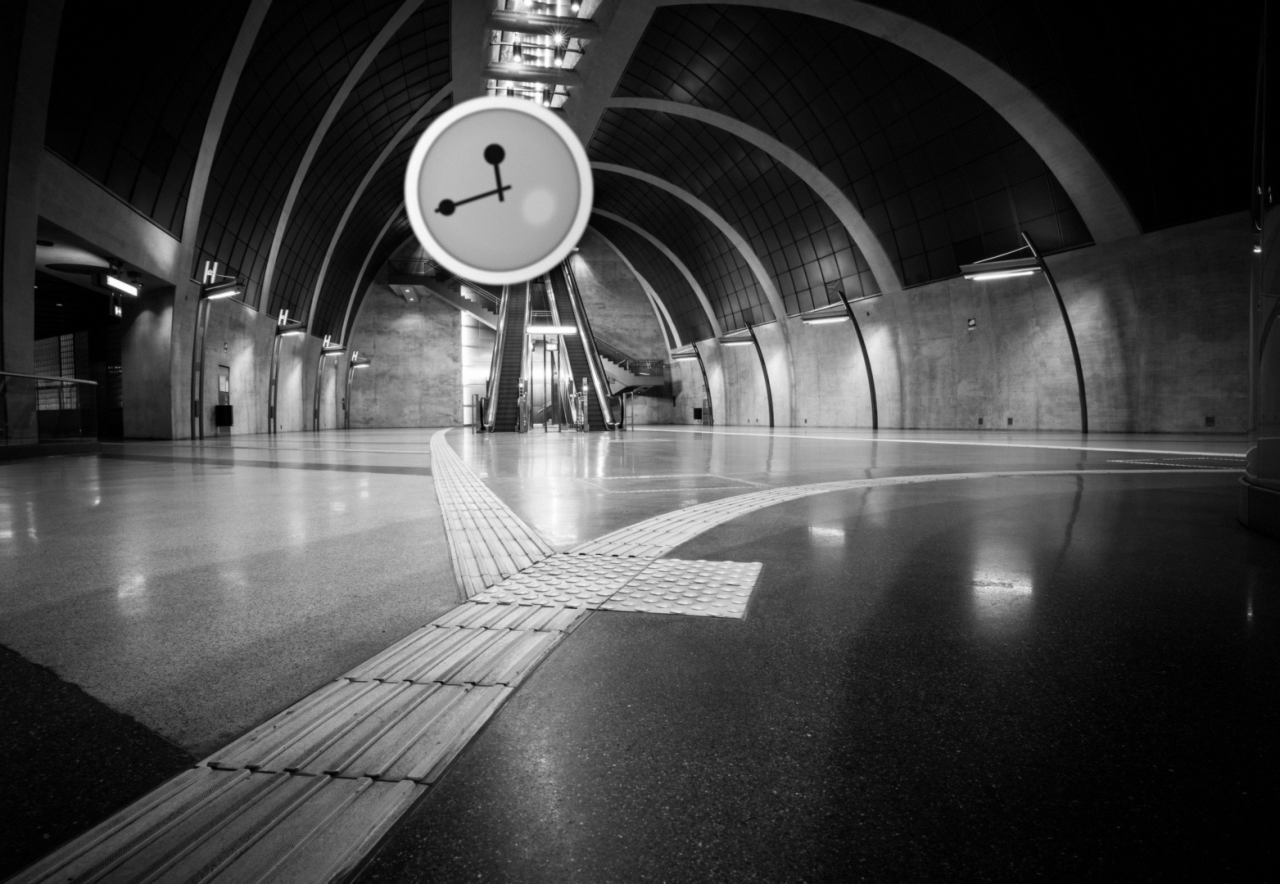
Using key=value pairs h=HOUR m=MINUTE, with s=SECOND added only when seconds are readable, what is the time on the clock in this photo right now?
h=11 m=42
